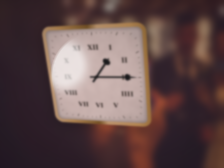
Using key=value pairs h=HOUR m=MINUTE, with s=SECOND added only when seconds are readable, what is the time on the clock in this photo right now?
h=1 m=15
